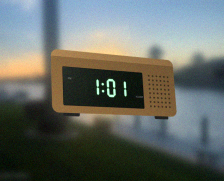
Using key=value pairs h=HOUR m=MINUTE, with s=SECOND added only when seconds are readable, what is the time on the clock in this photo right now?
h=1 m=1
